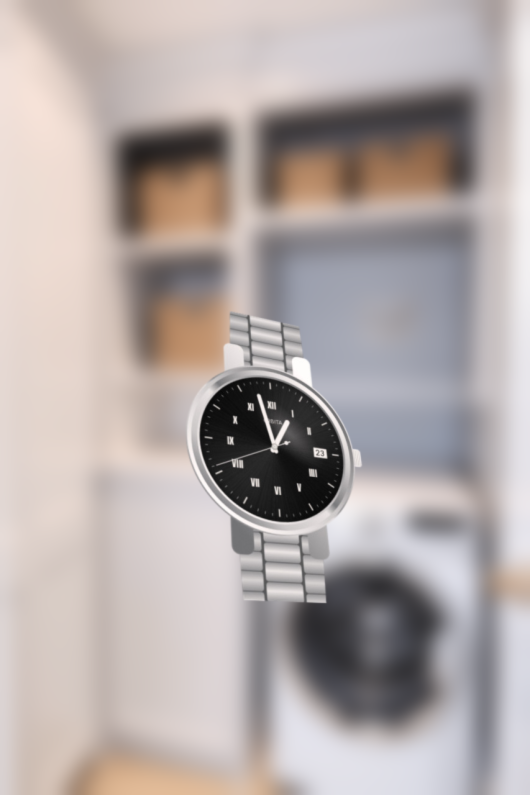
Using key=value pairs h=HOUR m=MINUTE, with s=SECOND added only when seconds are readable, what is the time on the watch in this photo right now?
h=12 m=57 s=41
